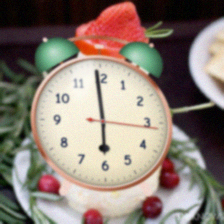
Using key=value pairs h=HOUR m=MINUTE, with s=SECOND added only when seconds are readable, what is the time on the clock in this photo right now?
h=5 m=59 s=16
